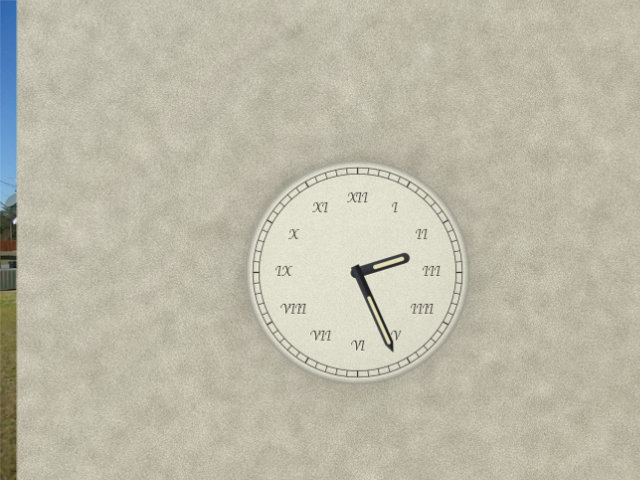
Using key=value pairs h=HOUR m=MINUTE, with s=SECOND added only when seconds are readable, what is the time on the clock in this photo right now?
h=2 m=26
